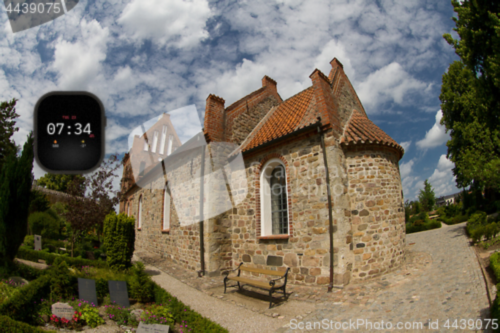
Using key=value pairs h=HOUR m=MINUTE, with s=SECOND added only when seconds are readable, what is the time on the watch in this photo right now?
h=7 m=34
